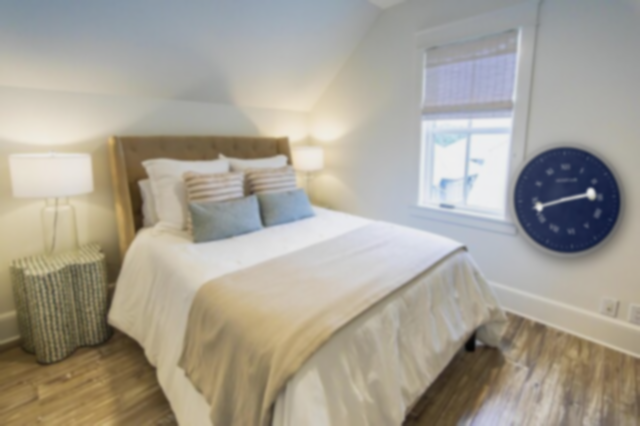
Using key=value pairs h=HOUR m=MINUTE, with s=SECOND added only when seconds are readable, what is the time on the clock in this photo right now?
h=2 m=43
